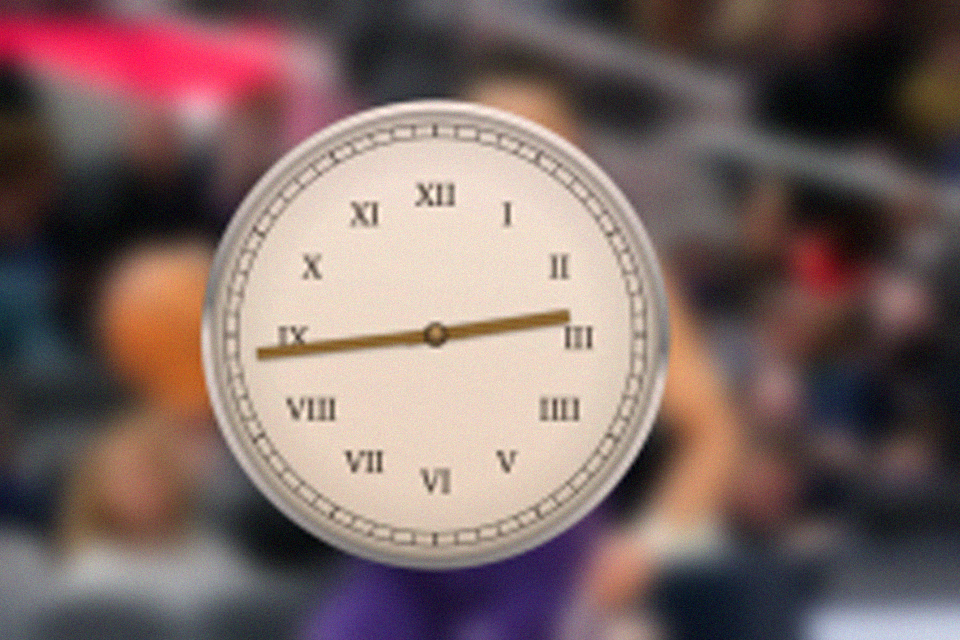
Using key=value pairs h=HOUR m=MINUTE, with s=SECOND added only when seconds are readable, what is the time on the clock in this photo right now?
h=2 m=44
